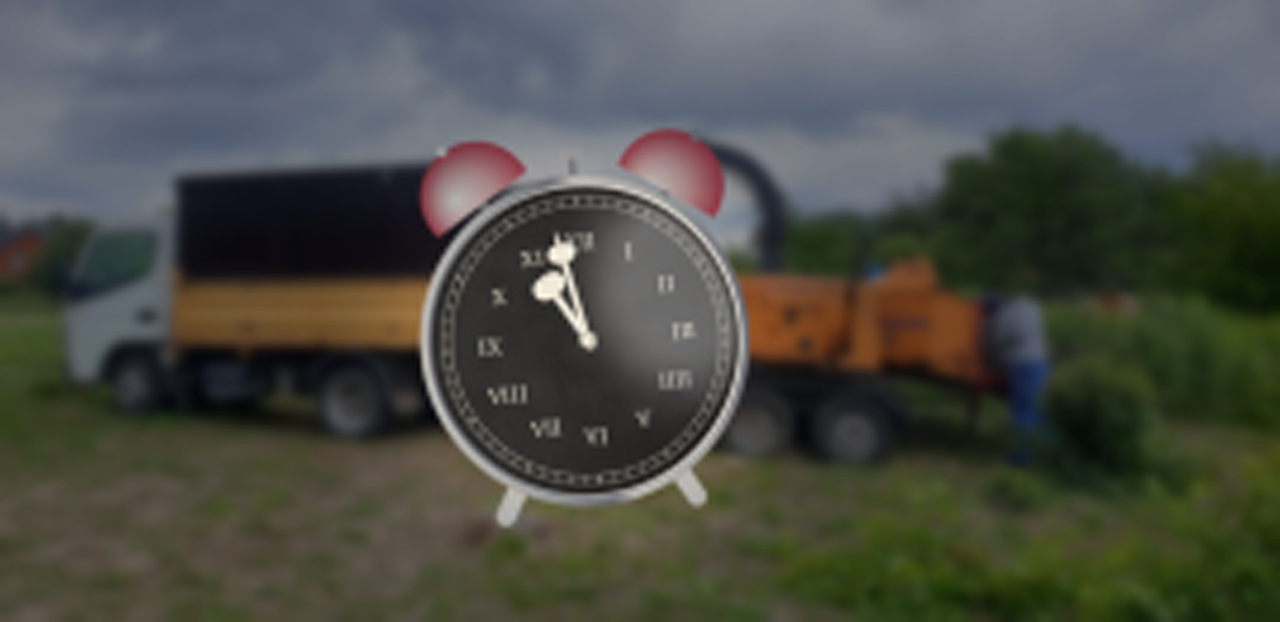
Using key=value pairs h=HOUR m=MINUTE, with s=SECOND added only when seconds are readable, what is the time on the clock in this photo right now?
h=10 m=58
